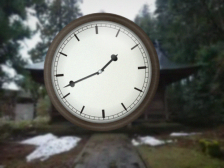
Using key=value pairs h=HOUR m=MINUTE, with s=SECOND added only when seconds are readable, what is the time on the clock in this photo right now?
h=1 m=42
